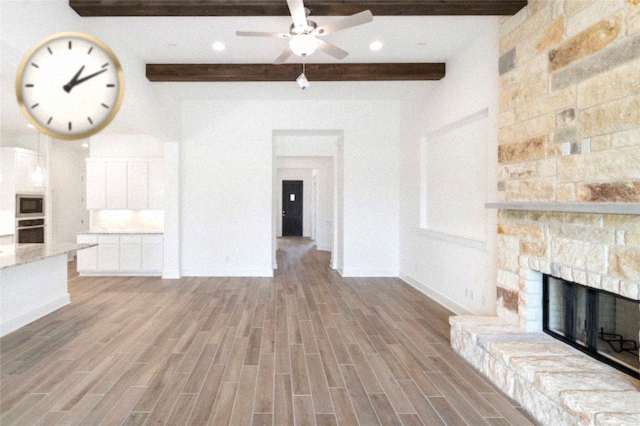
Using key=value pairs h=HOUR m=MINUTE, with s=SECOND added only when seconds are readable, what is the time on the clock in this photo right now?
h=1 m=11
